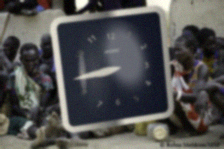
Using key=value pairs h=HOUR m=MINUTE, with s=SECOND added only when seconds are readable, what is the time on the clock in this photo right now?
h=8 m=44
